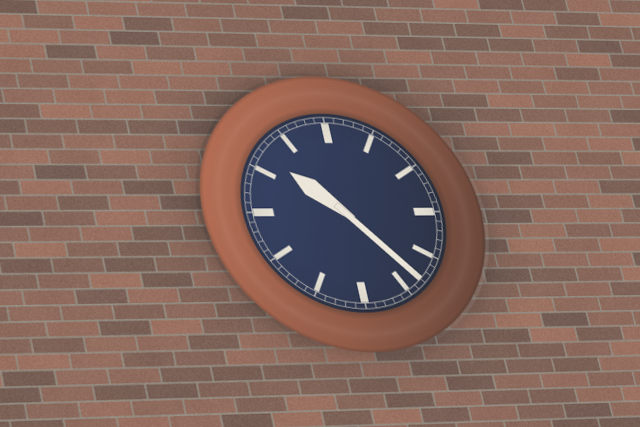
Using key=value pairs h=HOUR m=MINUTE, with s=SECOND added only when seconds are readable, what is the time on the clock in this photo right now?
h=10 m=23
